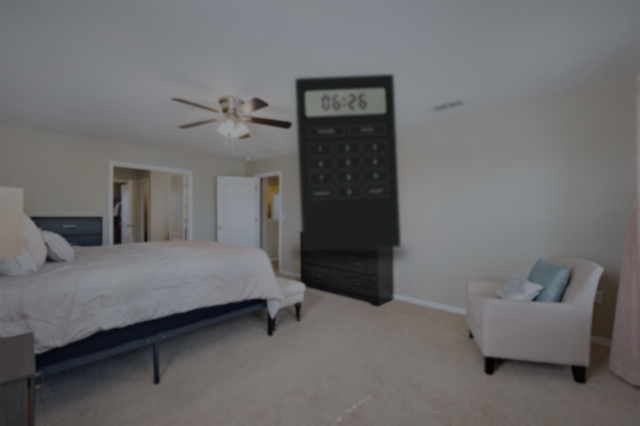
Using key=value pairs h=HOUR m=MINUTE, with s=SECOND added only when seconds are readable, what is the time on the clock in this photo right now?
h=6 m=26
